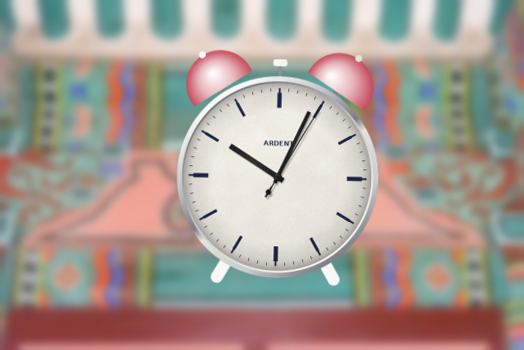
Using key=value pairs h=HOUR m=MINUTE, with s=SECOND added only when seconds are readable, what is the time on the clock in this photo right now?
h=10 m=4 s=5
